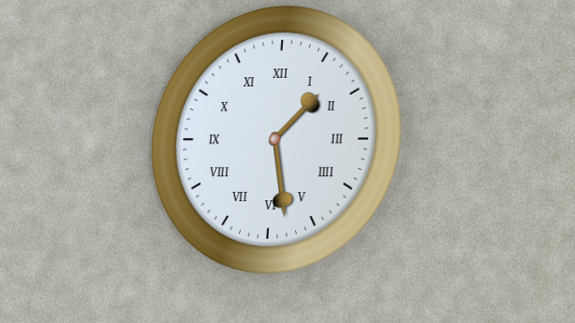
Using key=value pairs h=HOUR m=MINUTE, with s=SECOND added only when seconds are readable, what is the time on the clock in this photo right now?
h=1 m=28
